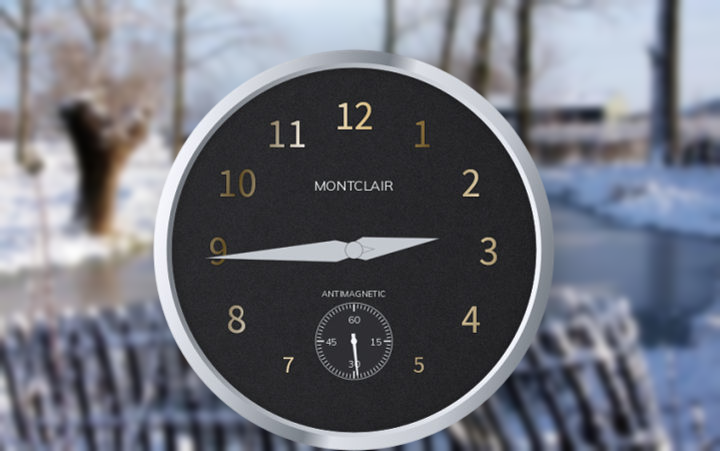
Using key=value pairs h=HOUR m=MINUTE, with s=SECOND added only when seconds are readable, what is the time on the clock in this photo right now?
h=2 m=44 s=29
